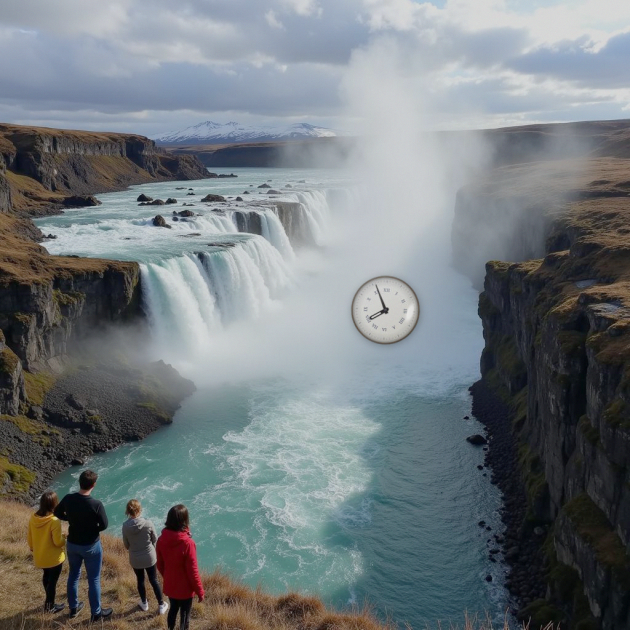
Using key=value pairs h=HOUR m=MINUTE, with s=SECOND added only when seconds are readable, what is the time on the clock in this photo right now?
h=7 m=56
